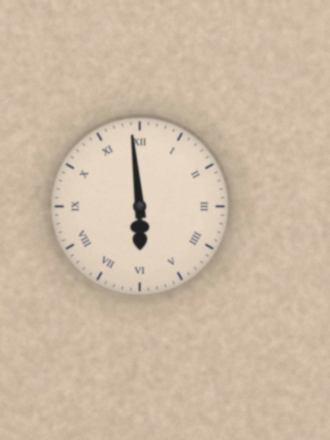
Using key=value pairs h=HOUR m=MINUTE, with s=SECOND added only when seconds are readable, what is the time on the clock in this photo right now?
h=5 m=59
